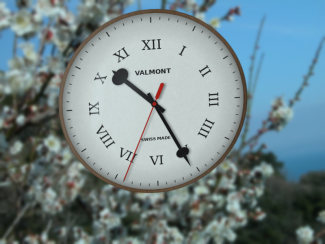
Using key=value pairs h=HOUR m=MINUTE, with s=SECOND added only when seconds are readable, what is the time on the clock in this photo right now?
h=10 m=25 s=34
